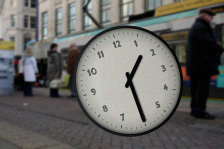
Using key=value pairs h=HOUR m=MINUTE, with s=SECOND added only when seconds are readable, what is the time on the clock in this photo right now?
h=1 m=30
